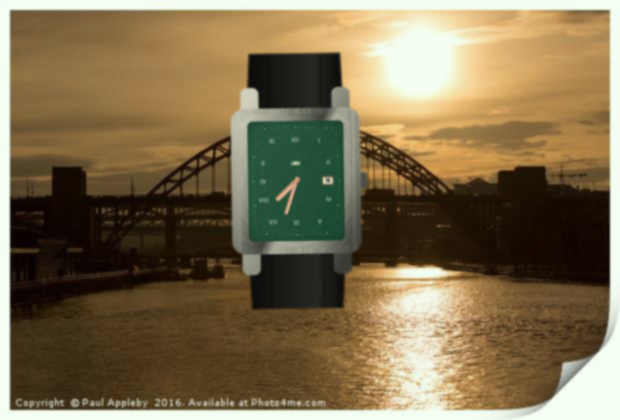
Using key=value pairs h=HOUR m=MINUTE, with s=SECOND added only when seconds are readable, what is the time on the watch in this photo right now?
h=7 m=33
